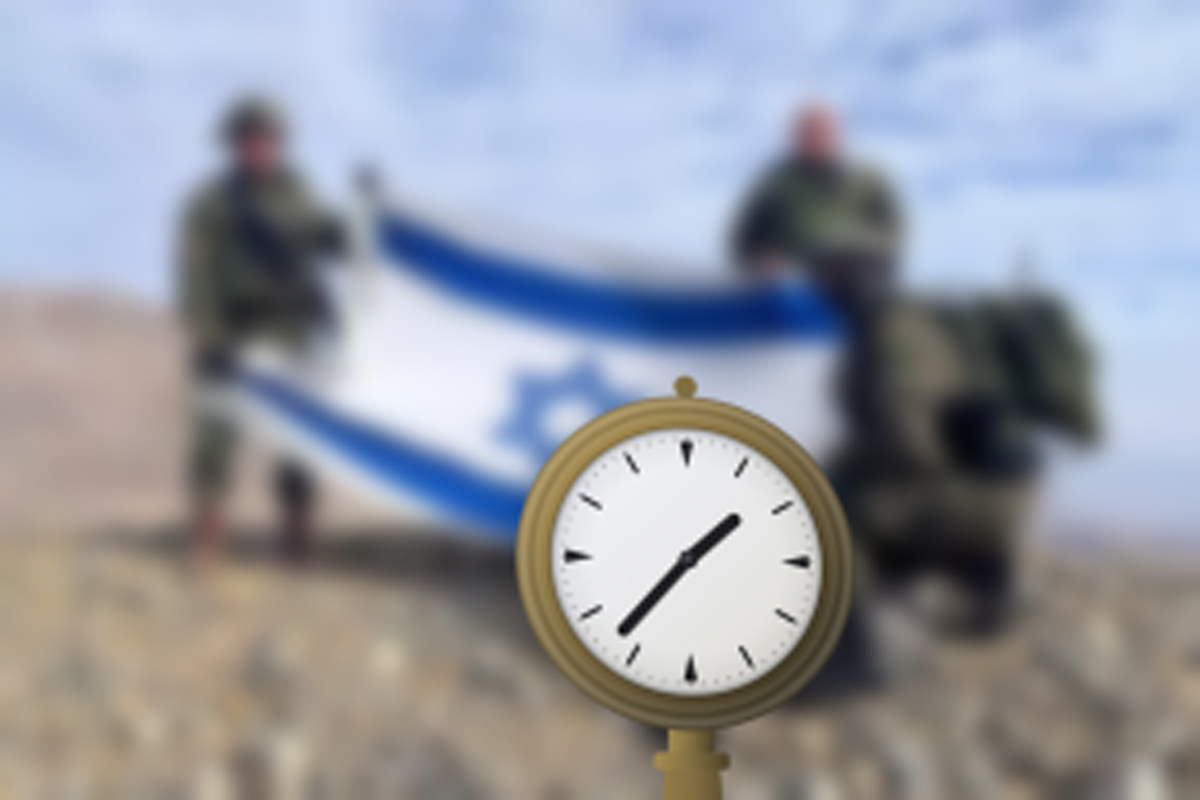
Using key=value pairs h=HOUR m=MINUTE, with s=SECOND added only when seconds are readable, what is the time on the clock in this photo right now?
h=1 m=37
